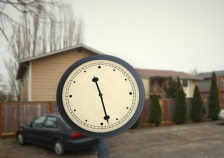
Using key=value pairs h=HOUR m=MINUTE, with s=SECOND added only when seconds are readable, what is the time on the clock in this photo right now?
h=11 m=28
